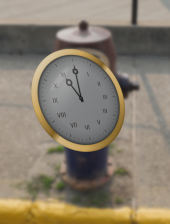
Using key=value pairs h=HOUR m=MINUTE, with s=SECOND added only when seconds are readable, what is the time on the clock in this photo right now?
h=11 m=0
